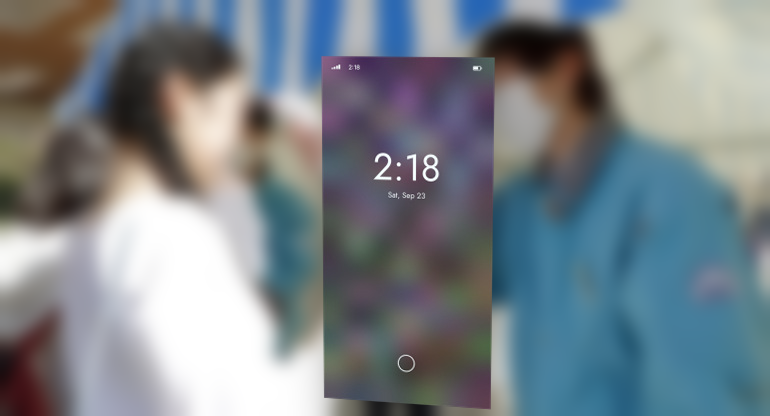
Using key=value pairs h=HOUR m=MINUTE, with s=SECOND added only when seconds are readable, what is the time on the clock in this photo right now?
h=2 m=18
